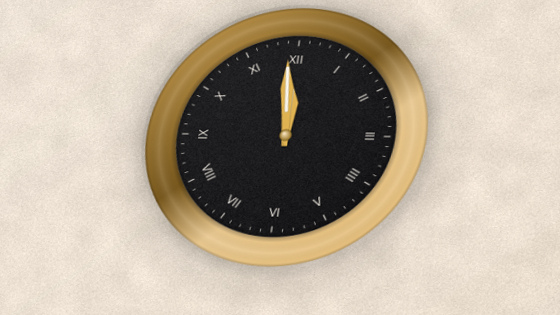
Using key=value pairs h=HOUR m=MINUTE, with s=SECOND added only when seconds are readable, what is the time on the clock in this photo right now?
h=11 m=59
